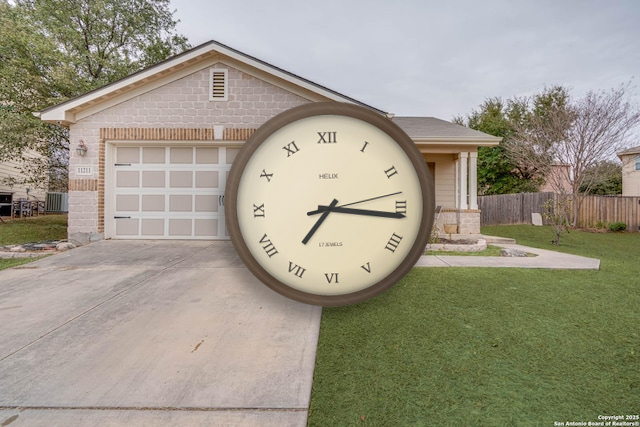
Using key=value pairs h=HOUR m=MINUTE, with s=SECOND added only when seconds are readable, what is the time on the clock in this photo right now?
h=7 m=16 s=13
